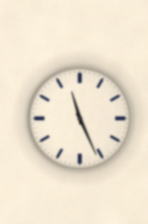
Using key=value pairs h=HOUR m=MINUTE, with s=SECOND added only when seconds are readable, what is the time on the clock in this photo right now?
h=11 m=26
